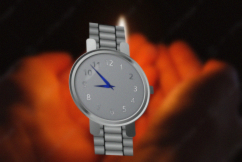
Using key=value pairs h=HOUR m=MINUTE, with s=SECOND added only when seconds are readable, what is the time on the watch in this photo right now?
h=8 m=53
